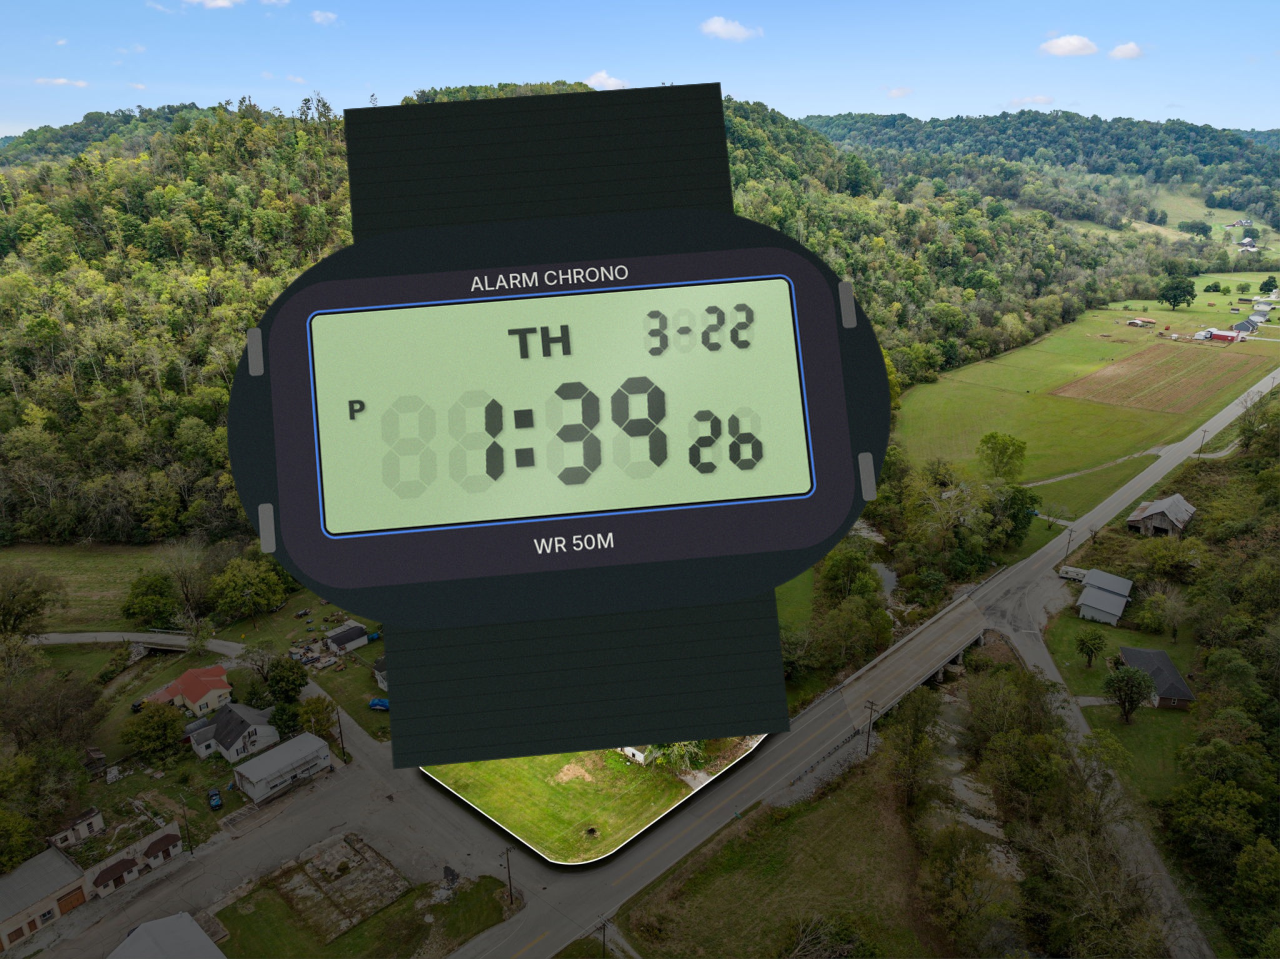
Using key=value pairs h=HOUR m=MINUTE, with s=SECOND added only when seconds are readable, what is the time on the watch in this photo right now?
h=1 m=39 s=26
